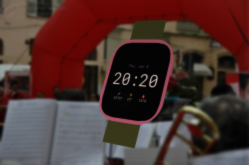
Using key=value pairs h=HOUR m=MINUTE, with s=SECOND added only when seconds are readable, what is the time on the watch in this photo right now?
h=20 m=20
